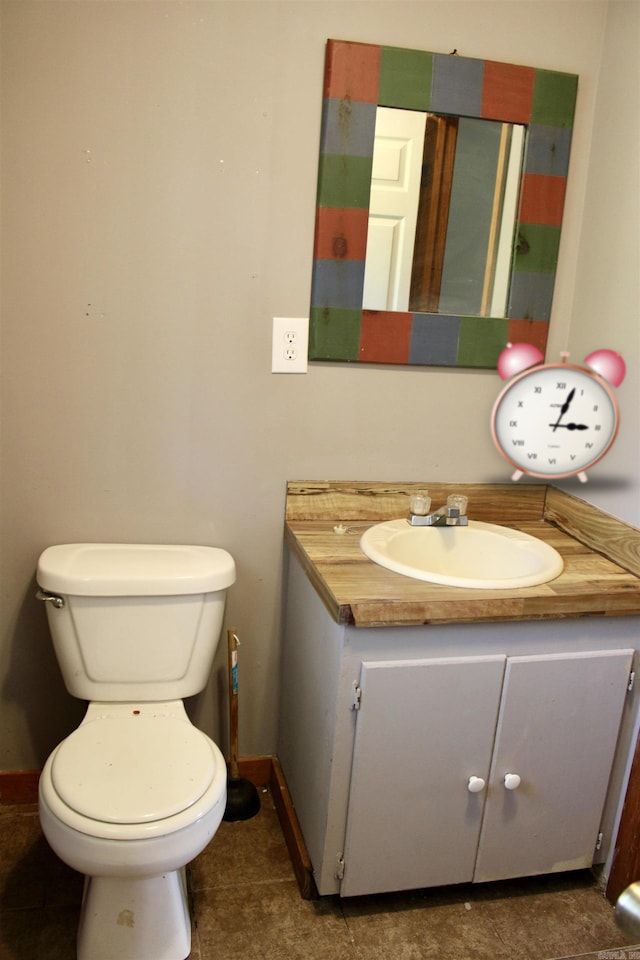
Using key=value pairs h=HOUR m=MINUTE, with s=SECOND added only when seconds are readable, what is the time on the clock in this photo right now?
h=3 m=3
